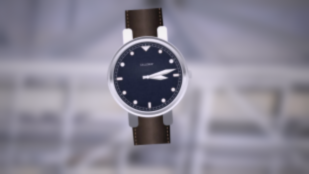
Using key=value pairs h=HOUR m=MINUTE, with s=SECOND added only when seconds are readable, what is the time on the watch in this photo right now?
h=3 m=13
